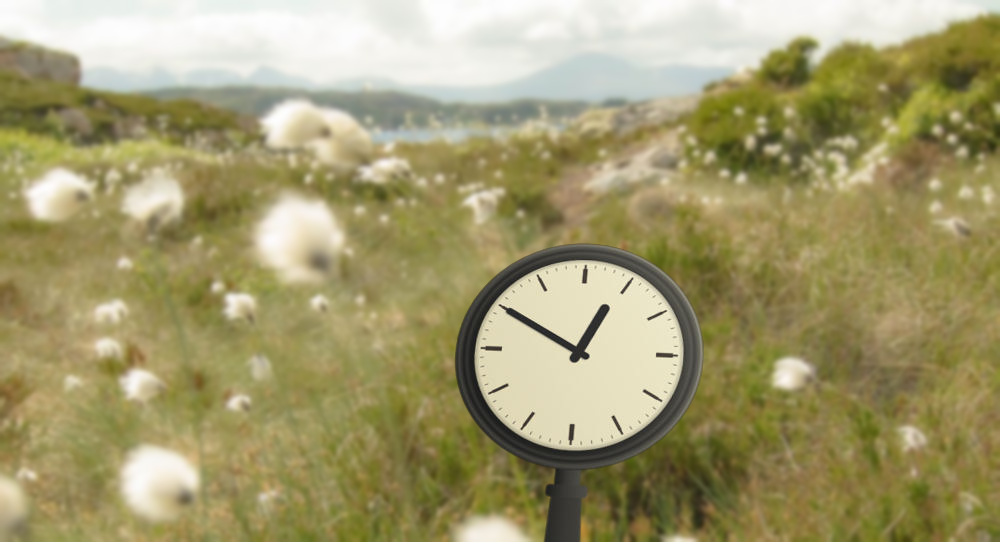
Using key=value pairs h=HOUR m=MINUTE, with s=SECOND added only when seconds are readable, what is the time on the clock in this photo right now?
h=12 m=50
